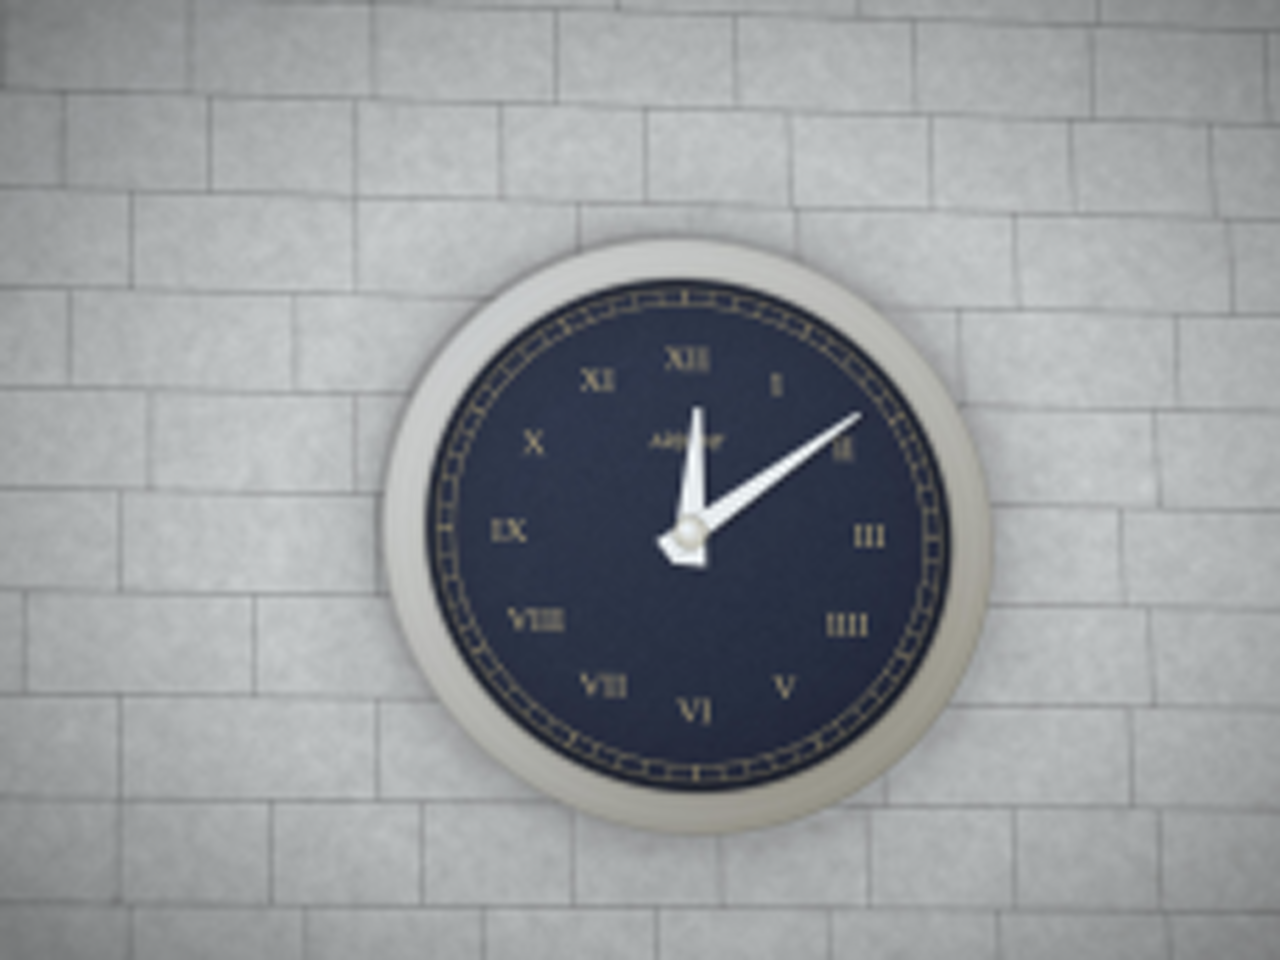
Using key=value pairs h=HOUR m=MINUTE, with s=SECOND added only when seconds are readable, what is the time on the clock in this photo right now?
h=12 m=9
